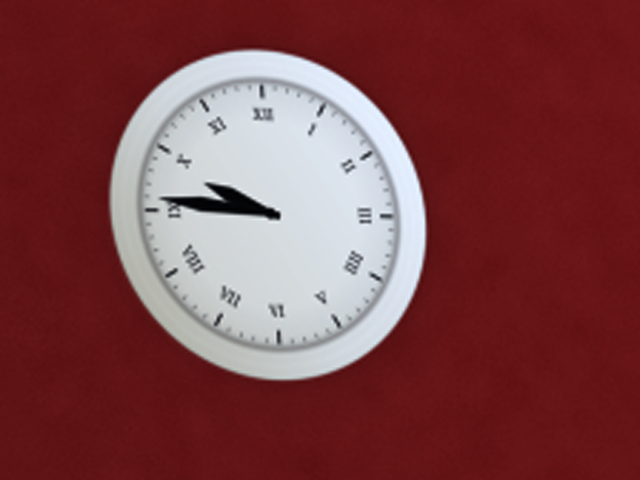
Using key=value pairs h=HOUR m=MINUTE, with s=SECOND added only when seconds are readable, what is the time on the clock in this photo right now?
h=9 m=46
